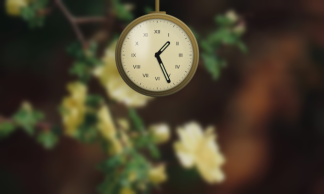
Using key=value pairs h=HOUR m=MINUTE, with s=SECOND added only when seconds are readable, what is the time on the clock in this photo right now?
h=1 m=26
